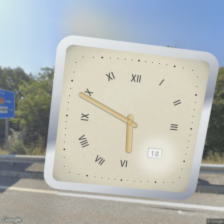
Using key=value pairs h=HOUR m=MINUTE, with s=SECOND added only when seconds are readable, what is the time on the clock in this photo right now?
h=5 m=49
